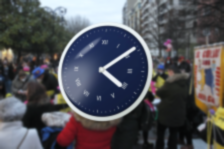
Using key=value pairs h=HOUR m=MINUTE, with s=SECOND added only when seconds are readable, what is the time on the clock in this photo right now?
h=4 m=9
